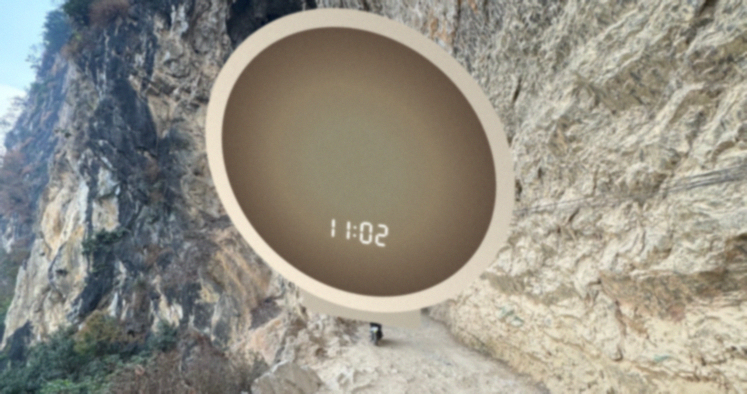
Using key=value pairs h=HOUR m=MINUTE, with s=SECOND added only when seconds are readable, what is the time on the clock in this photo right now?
h=11 m=2
